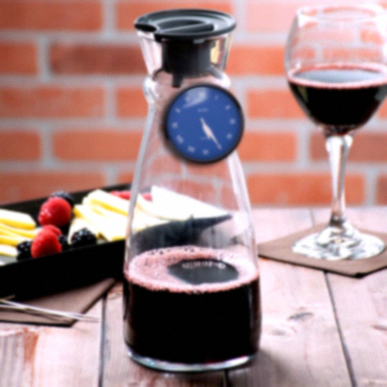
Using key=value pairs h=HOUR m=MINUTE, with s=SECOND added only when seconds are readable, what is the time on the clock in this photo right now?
h=5 m=25
